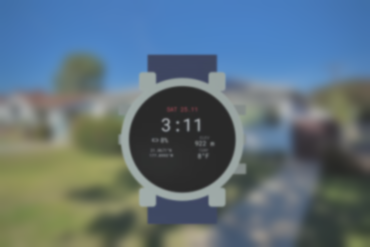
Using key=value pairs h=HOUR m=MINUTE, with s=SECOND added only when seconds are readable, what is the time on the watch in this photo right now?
h=3 m=11
